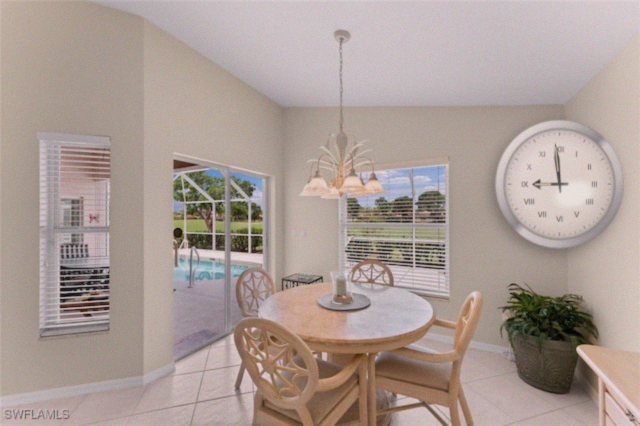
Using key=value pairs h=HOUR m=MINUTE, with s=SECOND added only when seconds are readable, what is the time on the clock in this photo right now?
h=8 m=59
